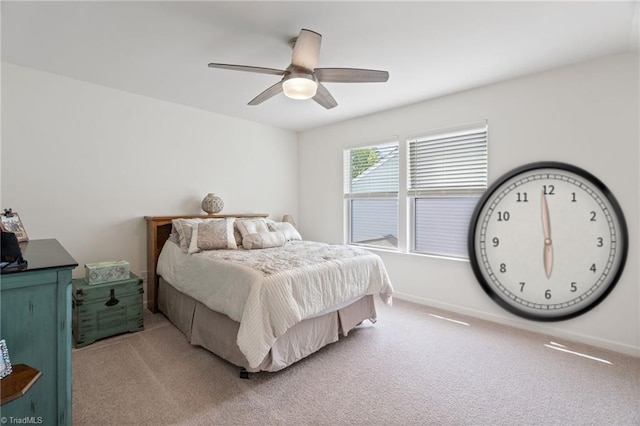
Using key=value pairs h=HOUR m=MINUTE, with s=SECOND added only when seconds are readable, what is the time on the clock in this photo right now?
h=5 m=59
